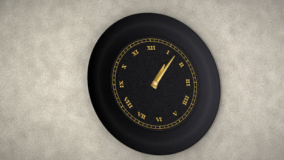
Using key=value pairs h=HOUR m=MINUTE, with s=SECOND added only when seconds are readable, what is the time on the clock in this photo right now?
h=1 m=7
